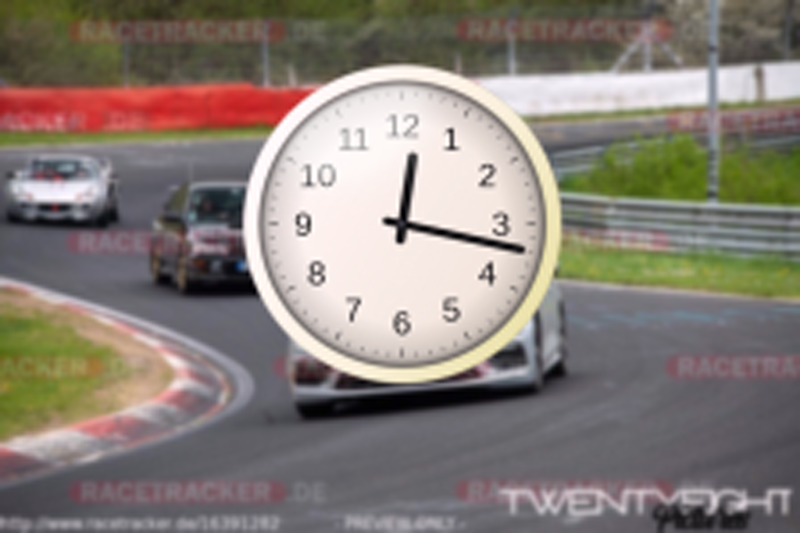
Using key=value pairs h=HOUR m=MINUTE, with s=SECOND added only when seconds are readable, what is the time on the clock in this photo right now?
h=12 m=17
